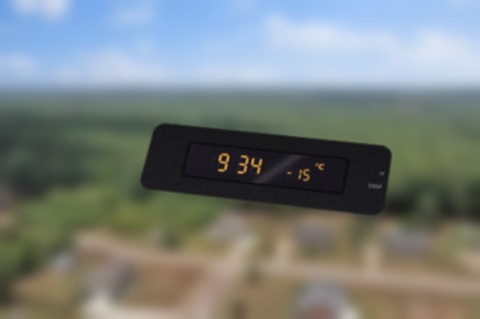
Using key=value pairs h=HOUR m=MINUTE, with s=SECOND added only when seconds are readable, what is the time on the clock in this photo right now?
h=9 m=34
